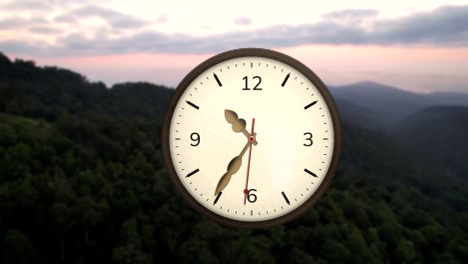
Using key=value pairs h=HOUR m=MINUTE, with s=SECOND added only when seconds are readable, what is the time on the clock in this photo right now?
h=10 m=35 s=31
